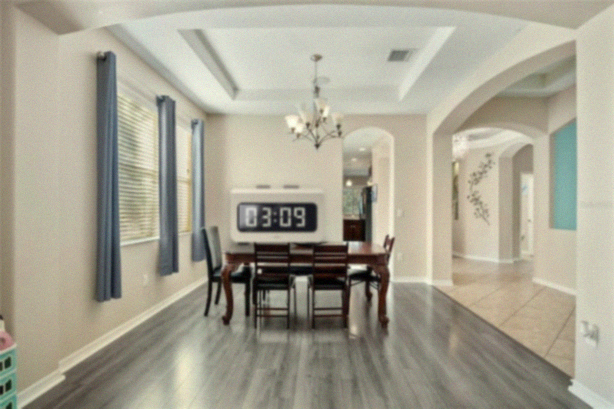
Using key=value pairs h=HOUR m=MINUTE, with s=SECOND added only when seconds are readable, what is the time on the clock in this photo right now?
h=3 m=9
